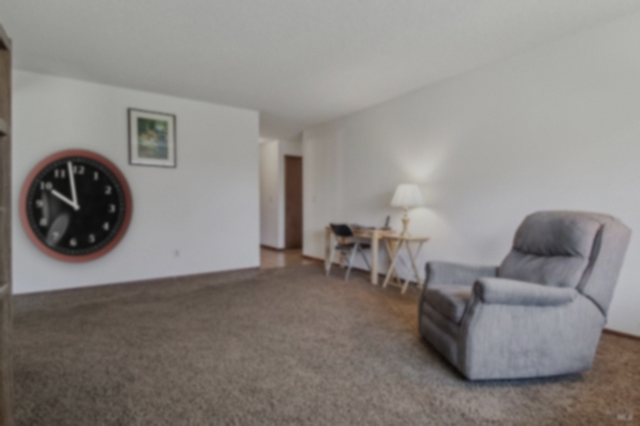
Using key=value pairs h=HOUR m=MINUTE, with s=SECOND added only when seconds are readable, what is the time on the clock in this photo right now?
h=9 m=58
